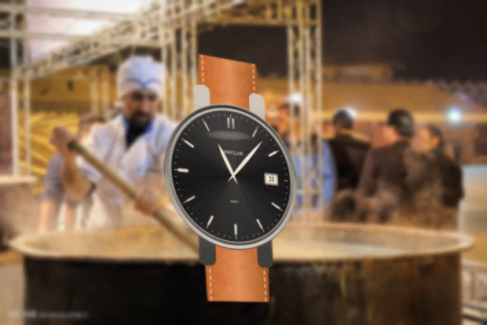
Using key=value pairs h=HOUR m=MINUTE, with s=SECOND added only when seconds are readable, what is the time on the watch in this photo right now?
h=11 m=7
